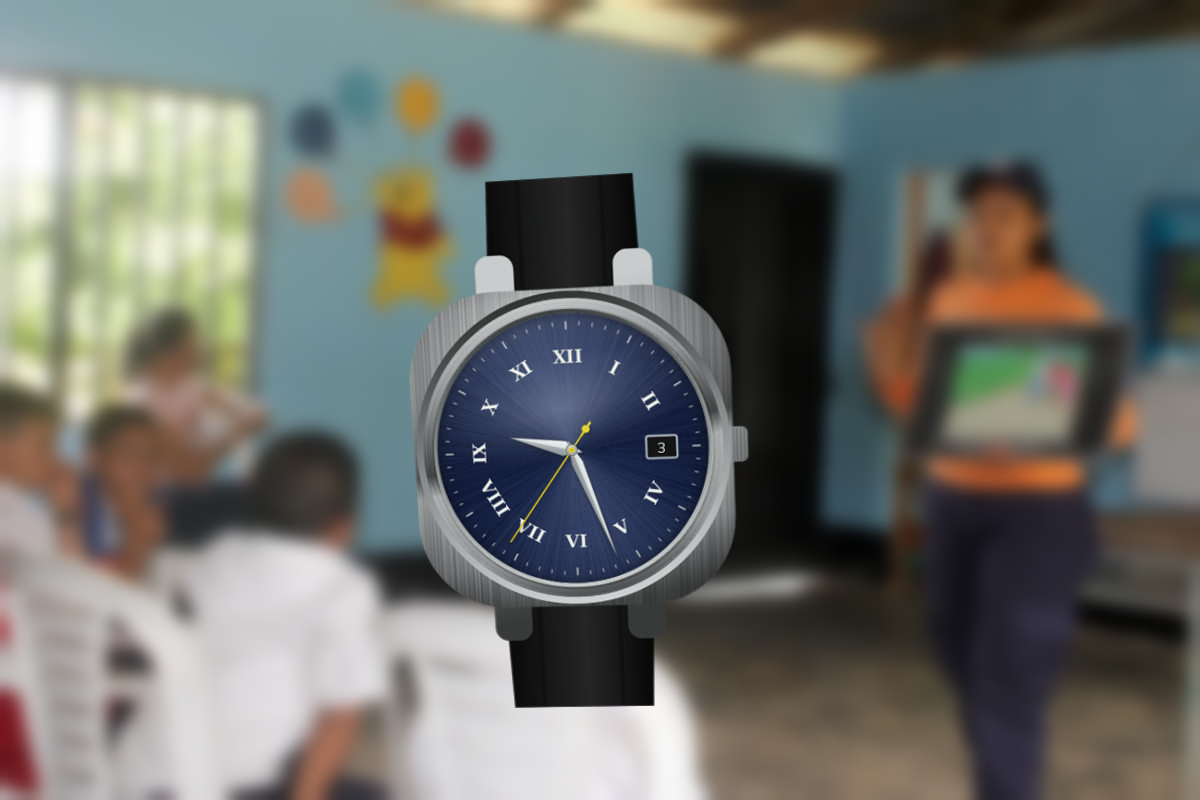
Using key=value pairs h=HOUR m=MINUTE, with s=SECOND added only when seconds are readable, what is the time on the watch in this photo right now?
h=9 m=26 s=36
